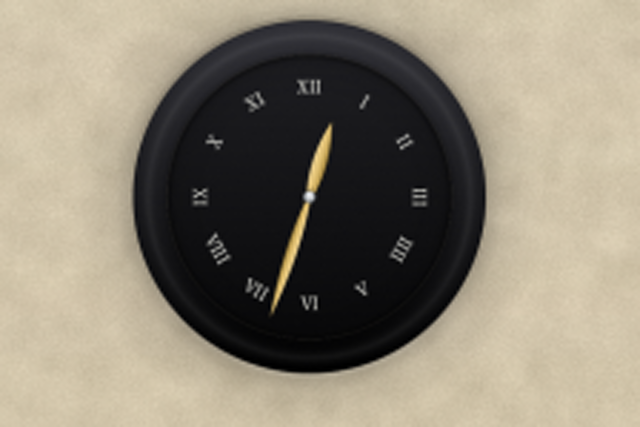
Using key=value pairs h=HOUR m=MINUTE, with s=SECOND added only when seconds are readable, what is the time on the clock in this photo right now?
h=12 m=33
